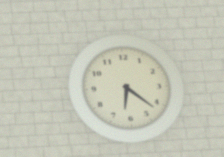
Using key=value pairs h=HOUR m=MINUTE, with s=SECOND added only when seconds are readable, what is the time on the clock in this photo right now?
h=6 m=22
